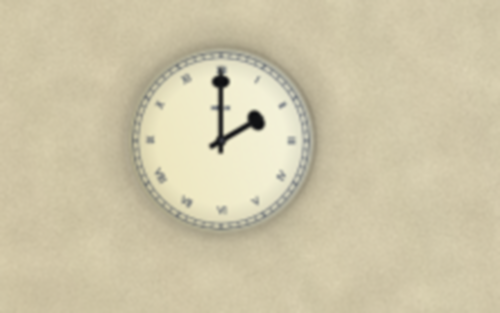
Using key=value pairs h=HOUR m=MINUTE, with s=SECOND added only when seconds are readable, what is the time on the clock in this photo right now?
h=2 m=0
